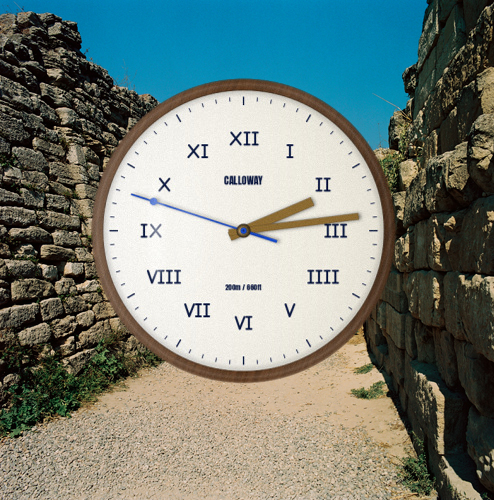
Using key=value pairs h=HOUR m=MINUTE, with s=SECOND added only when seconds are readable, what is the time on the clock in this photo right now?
h=2 m=13 s=48
